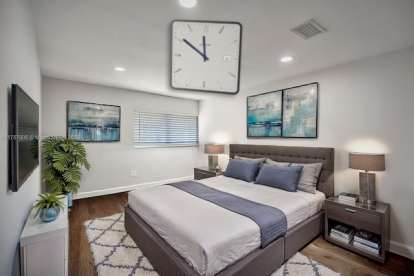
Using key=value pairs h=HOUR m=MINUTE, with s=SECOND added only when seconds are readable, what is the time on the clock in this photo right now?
h=11 m=51
